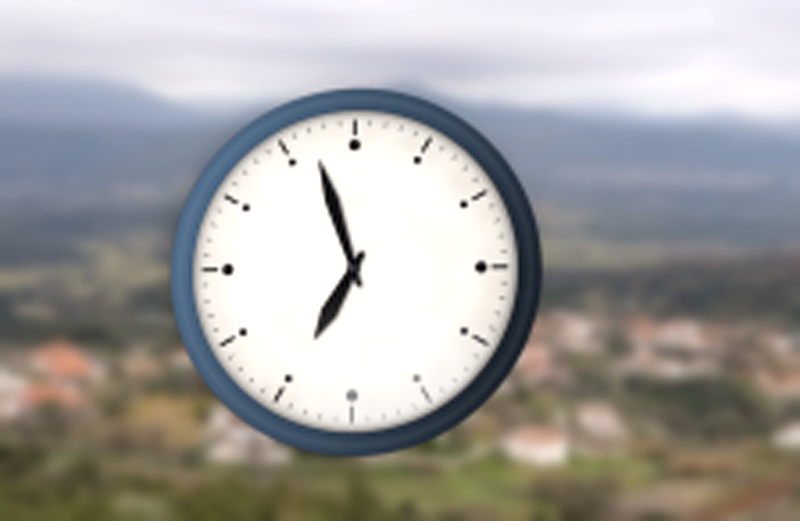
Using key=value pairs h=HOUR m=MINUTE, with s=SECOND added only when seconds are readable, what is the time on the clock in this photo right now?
h=6 m=57
